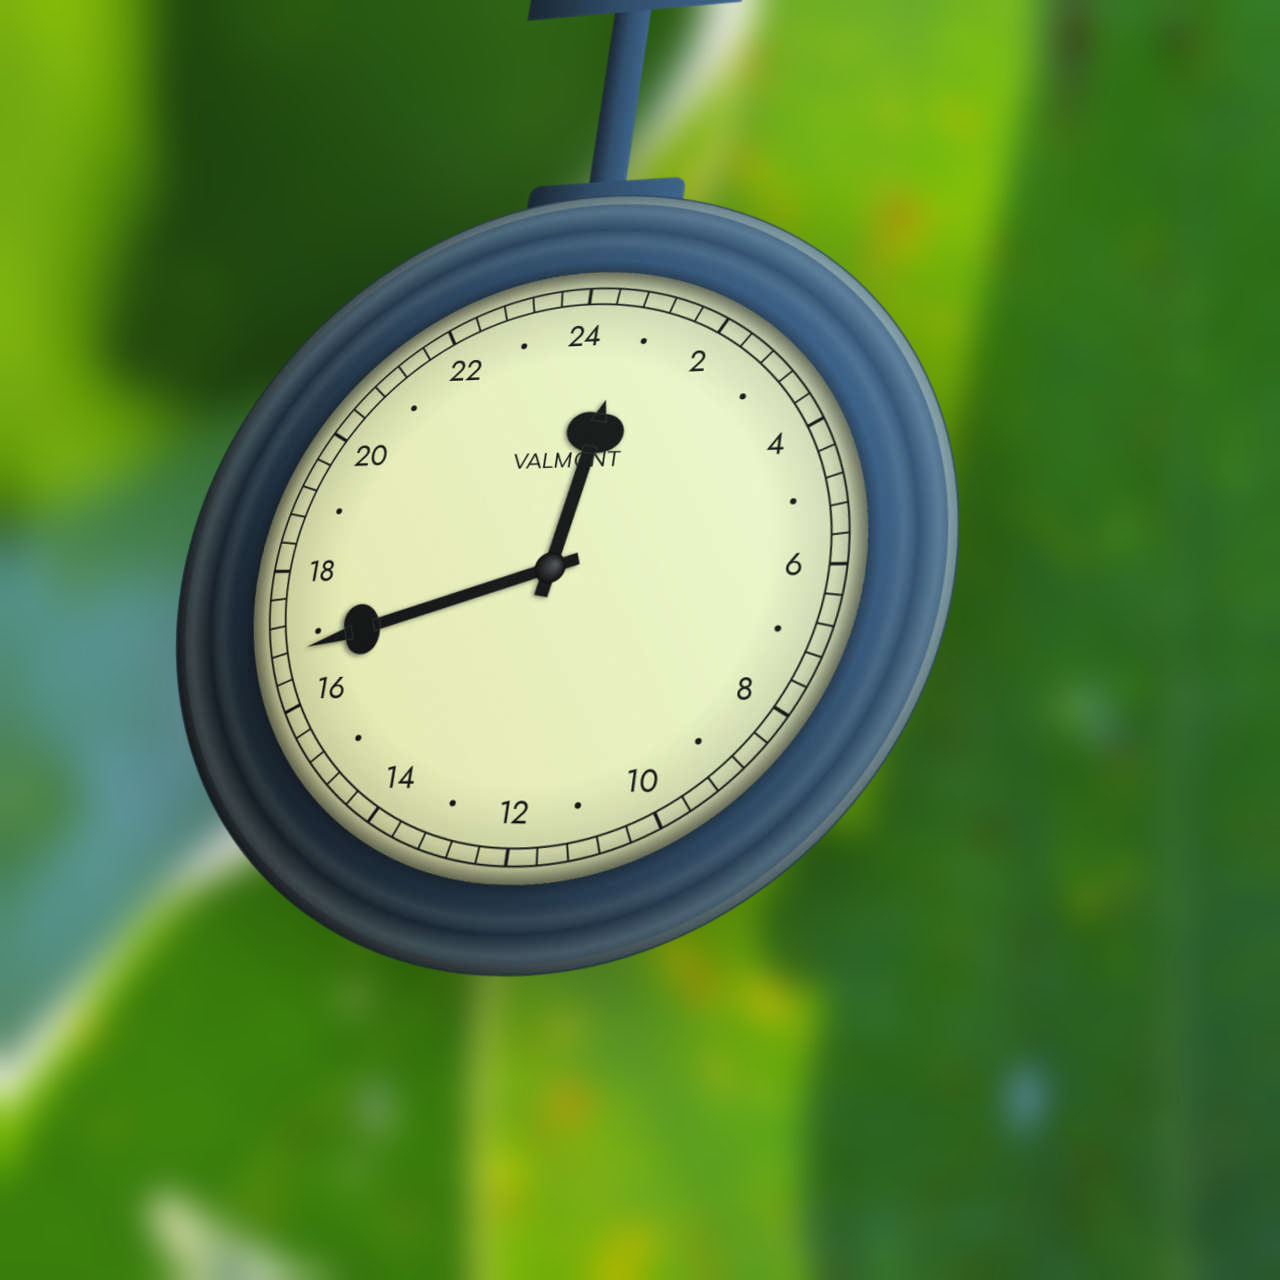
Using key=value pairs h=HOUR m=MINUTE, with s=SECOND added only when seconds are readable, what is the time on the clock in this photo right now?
h=0 m=42
